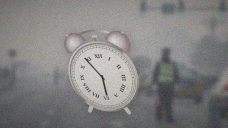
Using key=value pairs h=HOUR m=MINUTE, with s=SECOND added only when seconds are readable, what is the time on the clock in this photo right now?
h=5 m=54
